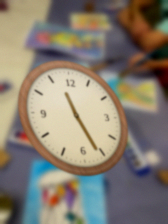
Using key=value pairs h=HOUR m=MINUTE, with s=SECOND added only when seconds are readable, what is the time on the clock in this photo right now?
h=11 m=26
